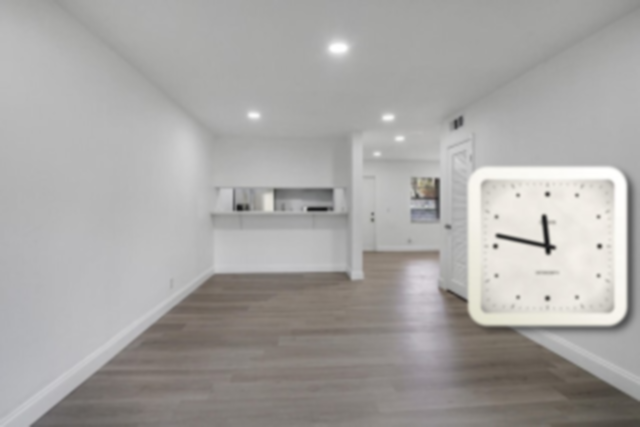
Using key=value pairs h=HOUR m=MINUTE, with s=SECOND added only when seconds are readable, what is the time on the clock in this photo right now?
h=11 m=47
